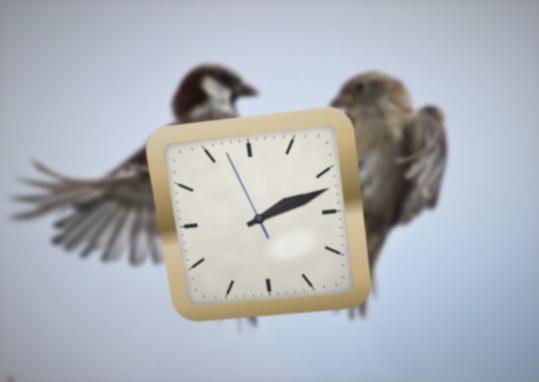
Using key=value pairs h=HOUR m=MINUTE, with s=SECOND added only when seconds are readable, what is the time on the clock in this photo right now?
h=2 m=11 s=57
